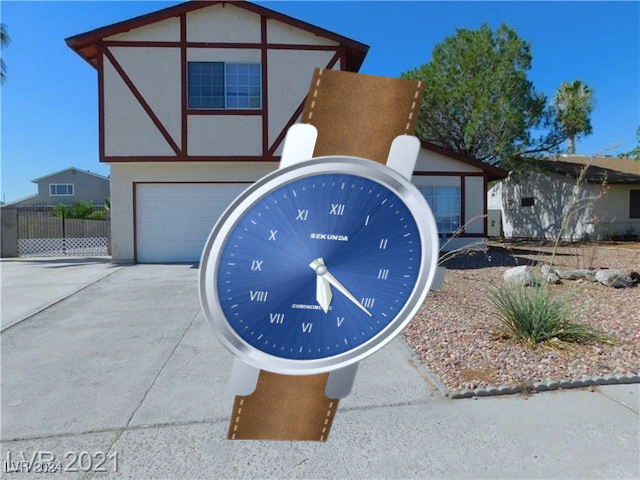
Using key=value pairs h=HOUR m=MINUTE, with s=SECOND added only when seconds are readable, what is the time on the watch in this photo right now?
h=5 m=21
